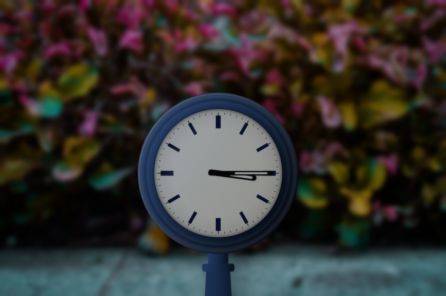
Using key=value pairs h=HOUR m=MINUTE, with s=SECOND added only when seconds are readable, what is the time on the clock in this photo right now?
h=3 m=15
